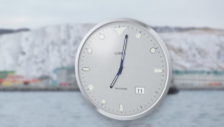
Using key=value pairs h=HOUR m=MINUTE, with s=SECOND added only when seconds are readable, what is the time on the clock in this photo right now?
h=7 m=2
